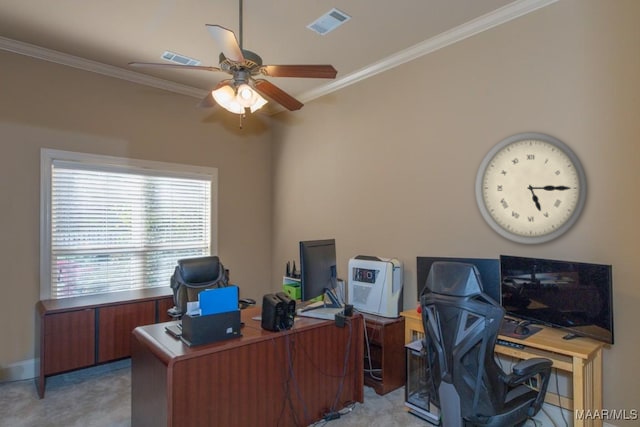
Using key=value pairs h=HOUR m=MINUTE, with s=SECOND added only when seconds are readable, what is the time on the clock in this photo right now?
h=5 m=15
